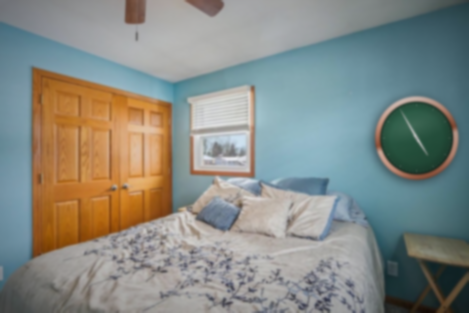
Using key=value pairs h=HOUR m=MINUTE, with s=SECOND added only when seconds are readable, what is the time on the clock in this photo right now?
h=4 m=55
